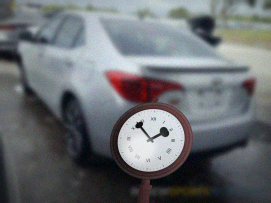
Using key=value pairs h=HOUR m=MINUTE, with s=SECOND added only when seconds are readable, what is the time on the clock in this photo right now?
h=1 m=53
